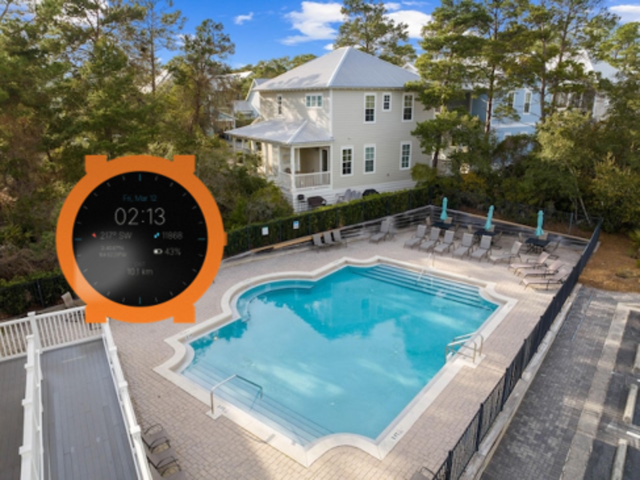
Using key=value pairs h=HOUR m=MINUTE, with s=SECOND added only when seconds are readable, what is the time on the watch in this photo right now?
h=2 m=13
